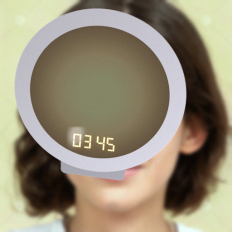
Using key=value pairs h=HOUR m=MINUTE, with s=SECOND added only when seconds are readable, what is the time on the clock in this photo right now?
h=3 m=45
